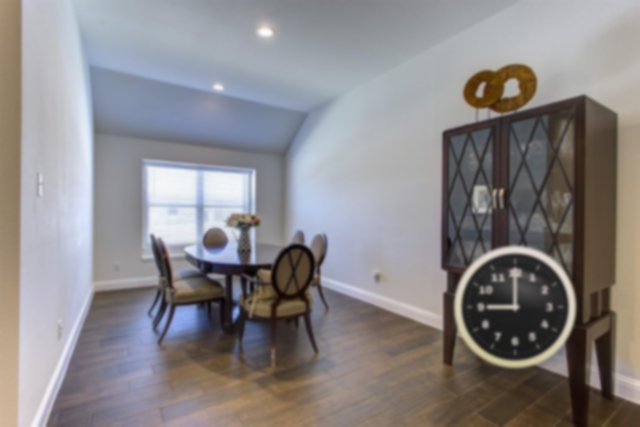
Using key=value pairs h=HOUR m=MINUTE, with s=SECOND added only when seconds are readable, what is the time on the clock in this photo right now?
h=9 m=0
